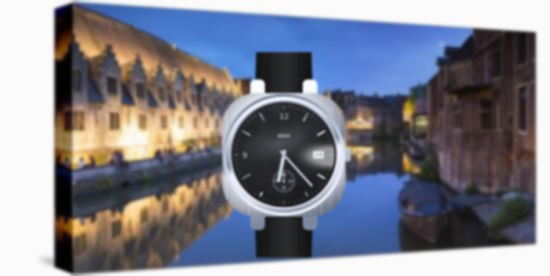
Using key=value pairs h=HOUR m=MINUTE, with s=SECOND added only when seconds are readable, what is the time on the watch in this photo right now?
h=6 m=23
